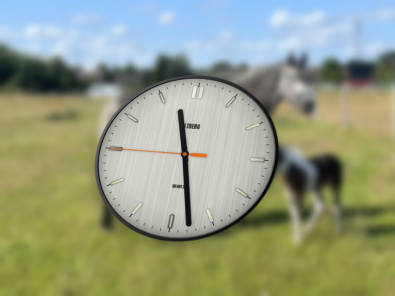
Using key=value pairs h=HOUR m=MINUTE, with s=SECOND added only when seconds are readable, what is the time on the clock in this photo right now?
h=11 m=27 s=45
